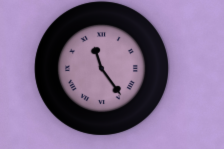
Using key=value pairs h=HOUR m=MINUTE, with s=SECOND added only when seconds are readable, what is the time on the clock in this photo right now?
h=11 m=24
